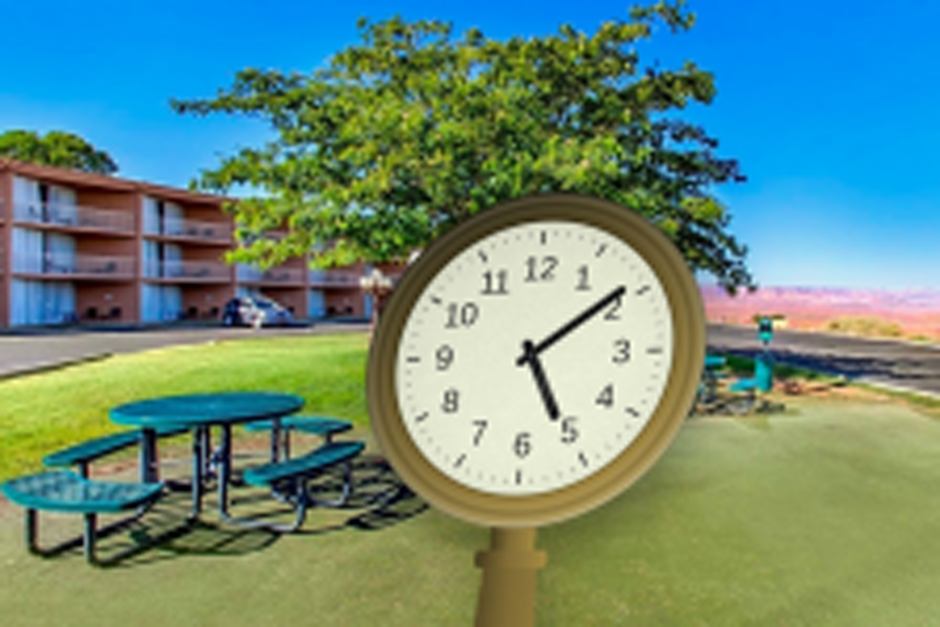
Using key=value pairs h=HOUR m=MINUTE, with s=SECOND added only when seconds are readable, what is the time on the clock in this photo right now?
h=5 m=9
